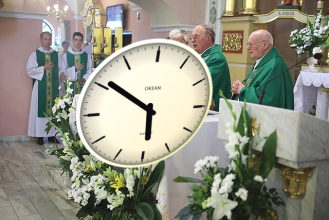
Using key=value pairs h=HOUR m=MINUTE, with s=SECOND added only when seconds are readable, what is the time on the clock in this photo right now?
h=5 m=51
